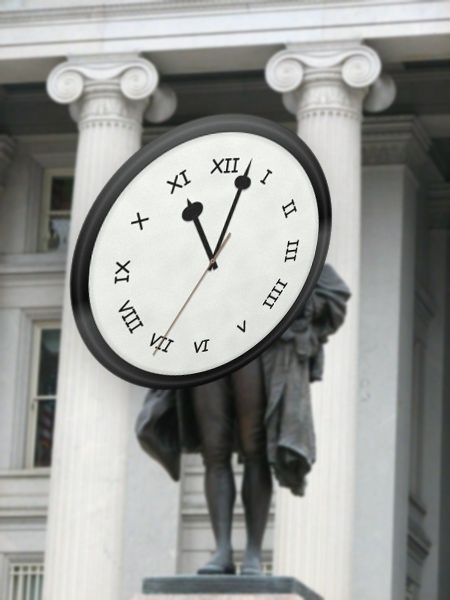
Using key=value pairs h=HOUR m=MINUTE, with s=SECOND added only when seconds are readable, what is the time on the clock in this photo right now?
h=11 m=2 s=35
